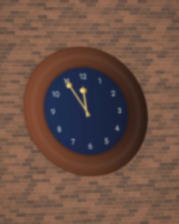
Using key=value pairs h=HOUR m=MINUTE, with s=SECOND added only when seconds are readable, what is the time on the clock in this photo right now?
h=11 m=55
